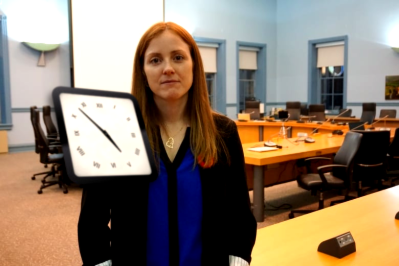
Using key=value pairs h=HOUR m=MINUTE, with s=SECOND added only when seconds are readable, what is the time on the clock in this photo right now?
h=4 m=53
